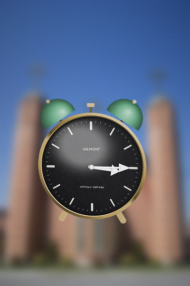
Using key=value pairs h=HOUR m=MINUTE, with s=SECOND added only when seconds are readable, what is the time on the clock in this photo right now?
h=3 m=15
